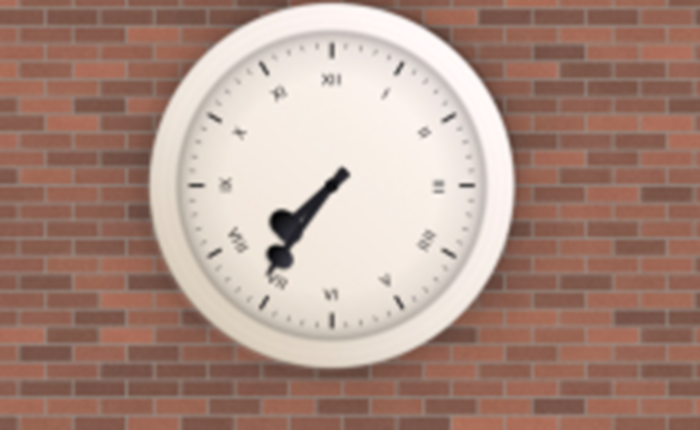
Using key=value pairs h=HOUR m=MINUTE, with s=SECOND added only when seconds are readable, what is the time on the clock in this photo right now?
h=7 m=36
